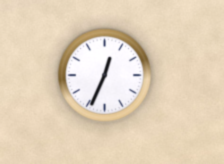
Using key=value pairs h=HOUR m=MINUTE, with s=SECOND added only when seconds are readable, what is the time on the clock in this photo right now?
h=12 m=34
